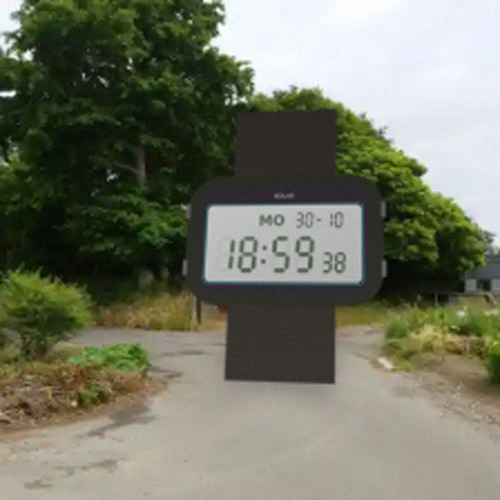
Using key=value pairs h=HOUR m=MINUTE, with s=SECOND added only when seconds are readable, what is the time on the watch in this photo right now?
h=18 m=59 s=38
